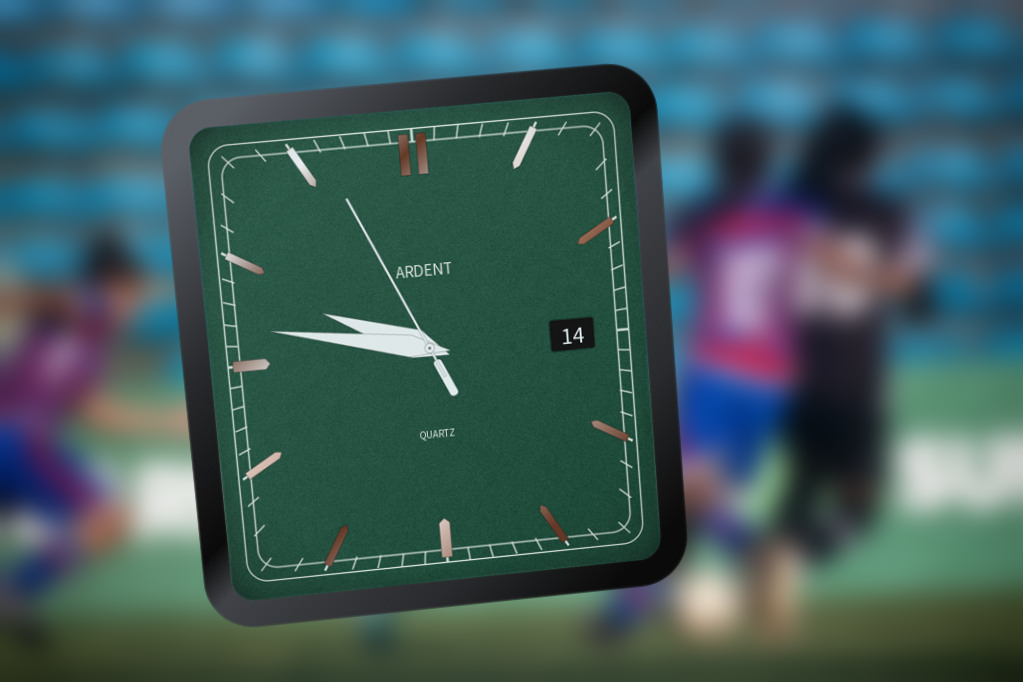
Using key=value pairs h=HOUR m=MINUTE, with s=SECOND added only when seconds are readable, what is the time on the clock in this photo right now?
h=9 m=46 s=56
